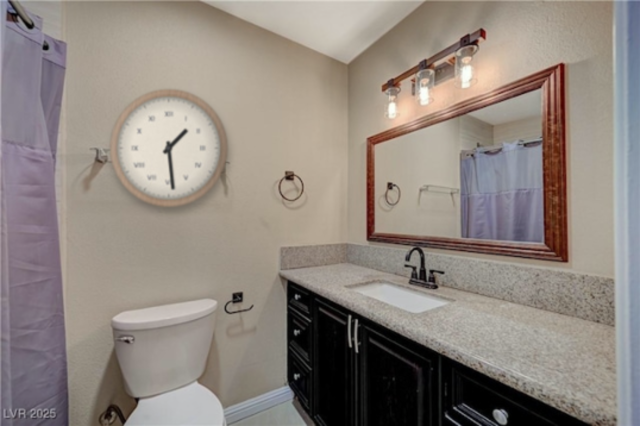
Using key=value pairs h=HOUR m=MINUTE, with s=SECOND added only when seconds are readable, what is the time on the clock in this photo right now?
h=1 m=29
